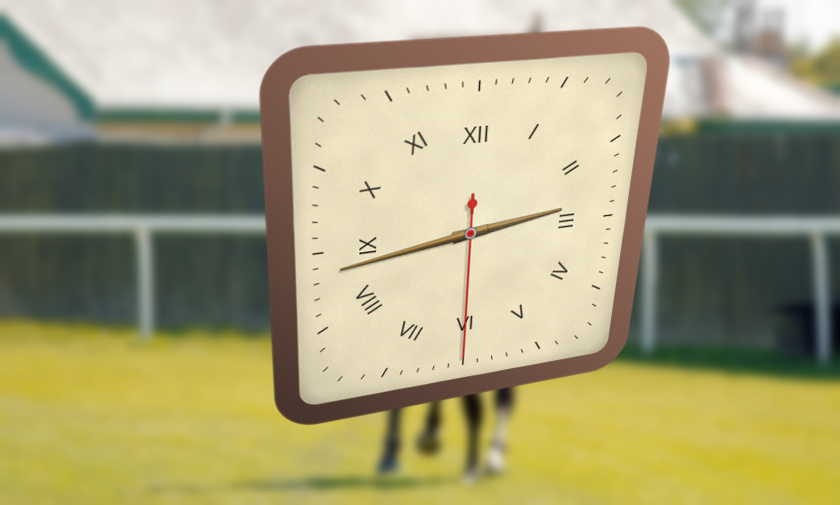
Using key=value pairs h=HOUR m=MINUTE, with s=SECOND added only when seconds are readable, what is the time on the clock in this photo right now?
h=2 m=43 s=30
